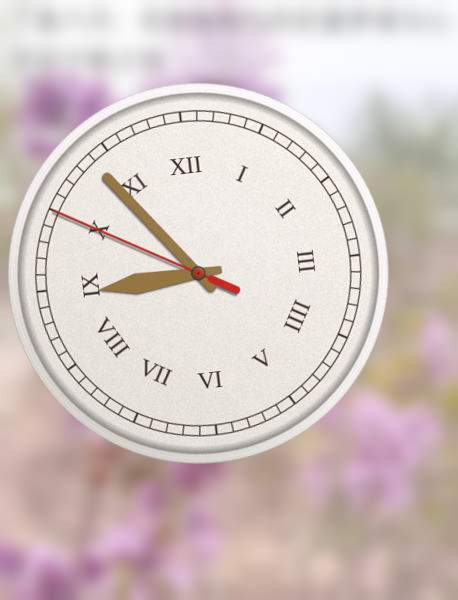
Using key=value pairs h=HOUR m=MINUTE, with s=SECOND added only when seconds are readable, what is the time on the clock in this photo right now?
h=8 m=53 s=50
